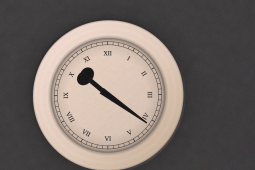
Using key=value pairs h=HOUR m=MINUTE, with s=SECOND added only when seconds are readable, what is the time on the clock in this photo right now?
h=10 m=21
